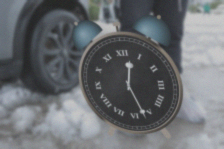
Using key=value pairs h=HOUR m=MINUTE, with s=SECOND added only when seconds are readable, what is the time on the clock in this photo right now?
h=12 m=27
